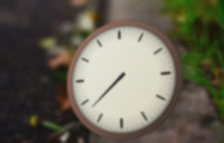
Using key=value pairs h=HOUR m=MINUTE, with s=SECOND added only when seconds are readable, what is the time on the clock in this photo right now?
h=7 m=38
